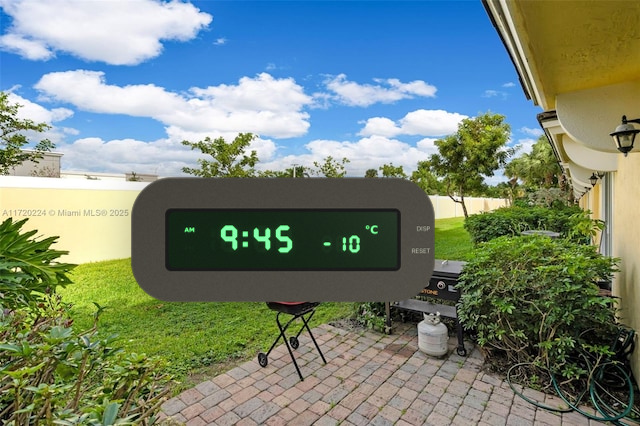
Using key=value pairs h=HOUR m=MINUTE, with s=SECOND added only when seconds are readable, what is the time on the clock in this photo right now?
h=9 m=45
